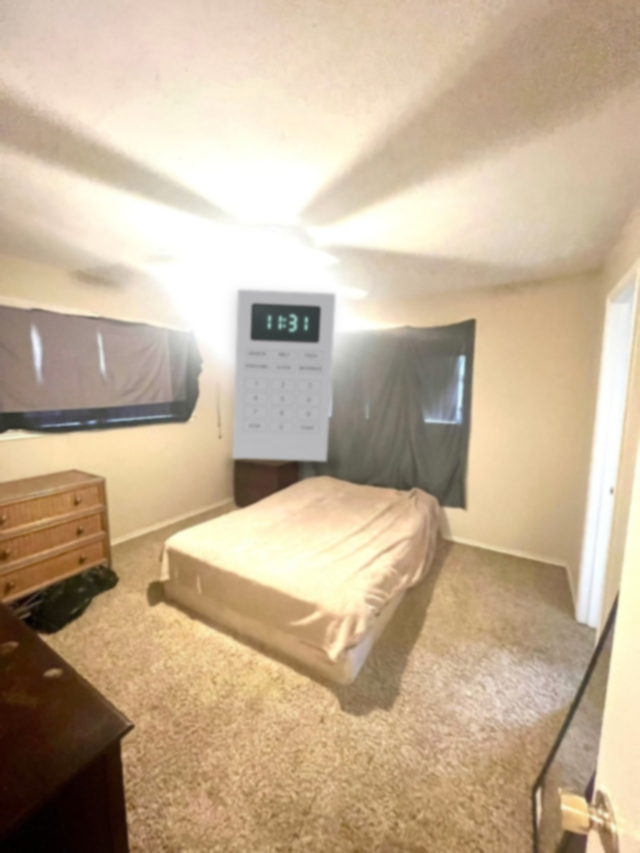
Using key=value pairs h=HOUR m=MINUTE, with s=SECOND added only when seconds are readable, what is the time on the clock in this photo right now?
h=11 m=31
